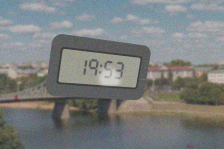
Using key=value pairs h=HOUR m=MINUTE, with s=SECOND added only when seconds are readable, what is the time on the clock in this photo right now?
h=19 m=53
